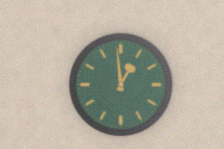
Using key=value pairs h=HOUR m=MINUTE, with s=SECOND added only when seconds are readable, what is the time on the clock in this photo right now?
h=12 m=59
